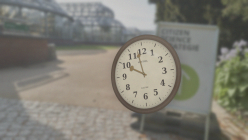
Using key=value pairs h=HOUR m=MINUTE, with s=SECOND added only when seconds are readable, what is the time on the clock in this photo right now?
h=9 m=58
